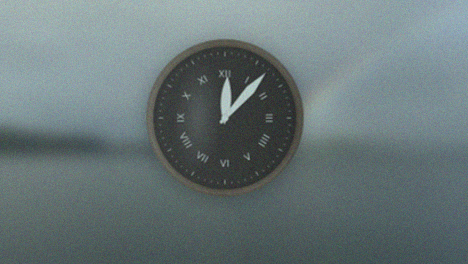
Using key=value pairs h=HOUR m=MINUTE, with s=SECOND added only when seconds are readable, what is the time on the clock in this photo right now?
h=12 m=7
